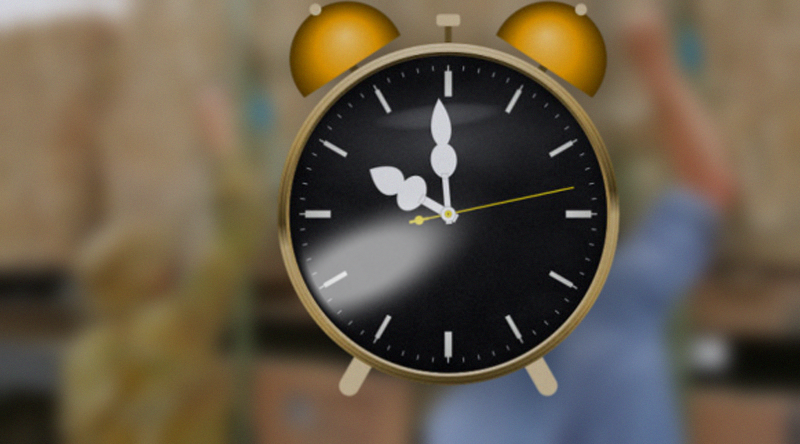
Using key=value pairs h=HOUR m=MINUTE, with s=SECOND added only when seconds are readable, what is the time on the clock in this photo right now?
h=9 m=59 s=13
